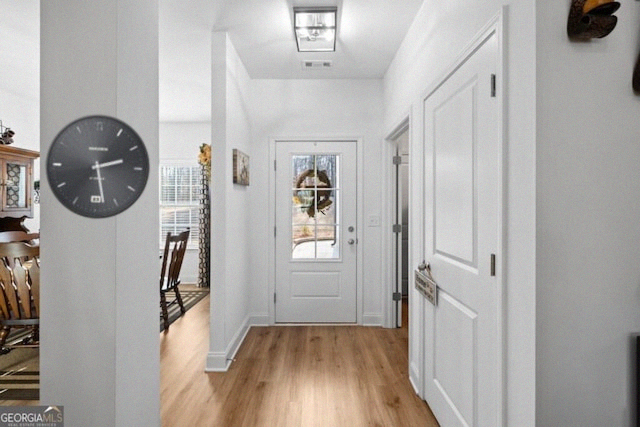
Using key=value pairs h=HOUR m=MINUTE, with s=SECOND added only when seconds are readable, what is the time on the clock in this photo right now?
h=2 m=28
